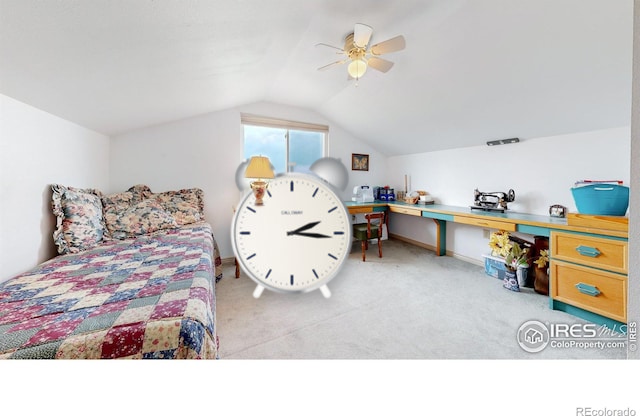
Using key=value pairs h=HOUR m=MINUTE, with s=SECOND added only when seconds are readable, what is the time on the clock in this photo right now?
h=2 m=16
